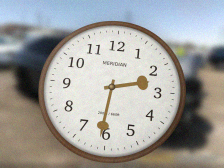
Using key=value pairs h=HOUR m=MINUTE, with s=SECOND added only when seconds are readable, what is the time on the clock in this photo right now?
h=2 m=31
